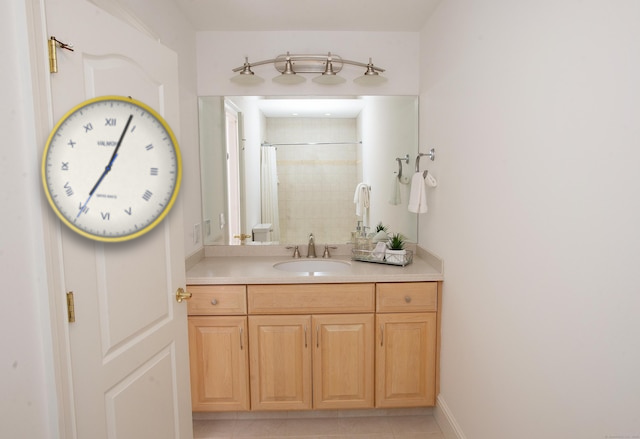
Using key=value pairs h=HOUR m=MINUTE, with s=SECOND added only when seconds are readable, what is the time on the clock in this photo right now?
h=7 m=3 s=35
